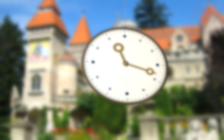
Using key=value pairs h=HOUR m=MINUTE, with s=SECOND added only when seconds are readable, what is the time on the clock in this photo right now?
h=11 m=18
